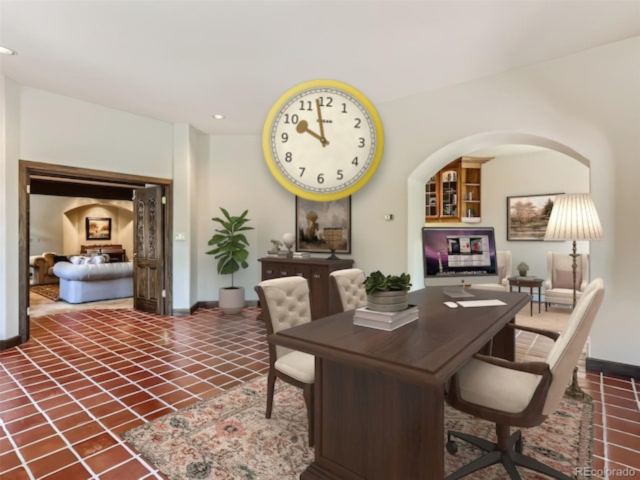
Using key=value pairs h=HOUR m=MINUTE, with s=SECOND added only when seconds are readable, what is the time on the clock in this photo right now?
h=9 m=58
